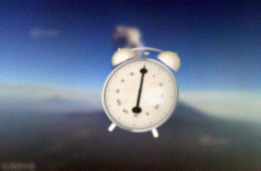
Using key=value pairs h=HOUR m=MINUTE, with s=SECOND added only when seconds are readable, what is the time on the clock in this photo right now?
h=6 m=0
